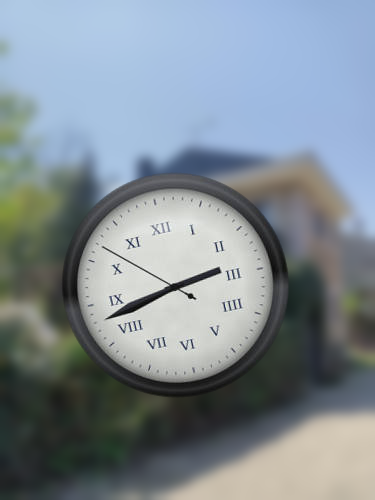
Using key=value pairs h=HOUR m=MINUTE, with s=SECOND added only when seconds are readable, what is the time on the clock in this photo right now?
h=2 m=42 s=52
